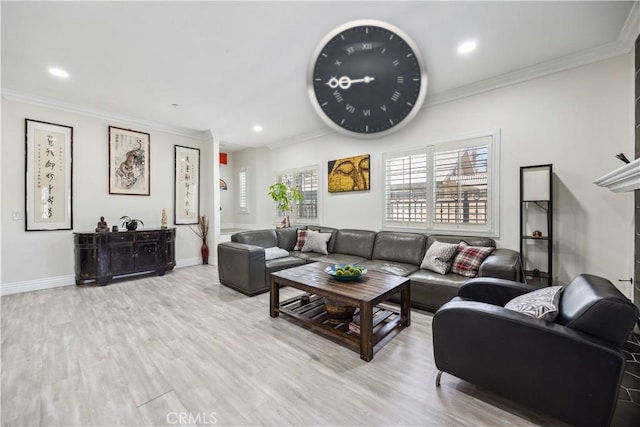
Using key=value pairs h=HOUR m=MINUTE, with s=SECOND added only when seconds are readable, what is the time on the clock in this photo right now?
h=8 m=44
